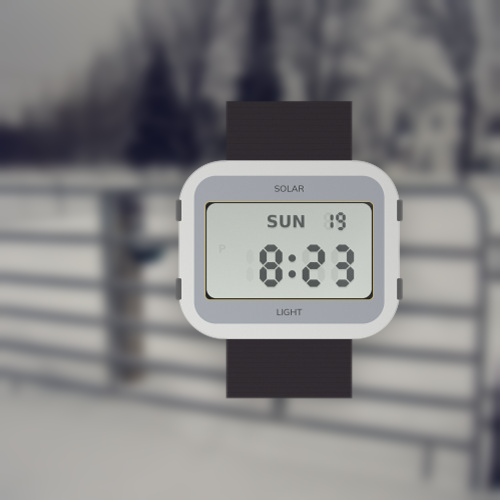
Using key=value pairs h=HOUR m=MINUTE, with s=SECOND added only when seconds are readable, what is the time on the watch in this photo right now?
h=8 m=23
